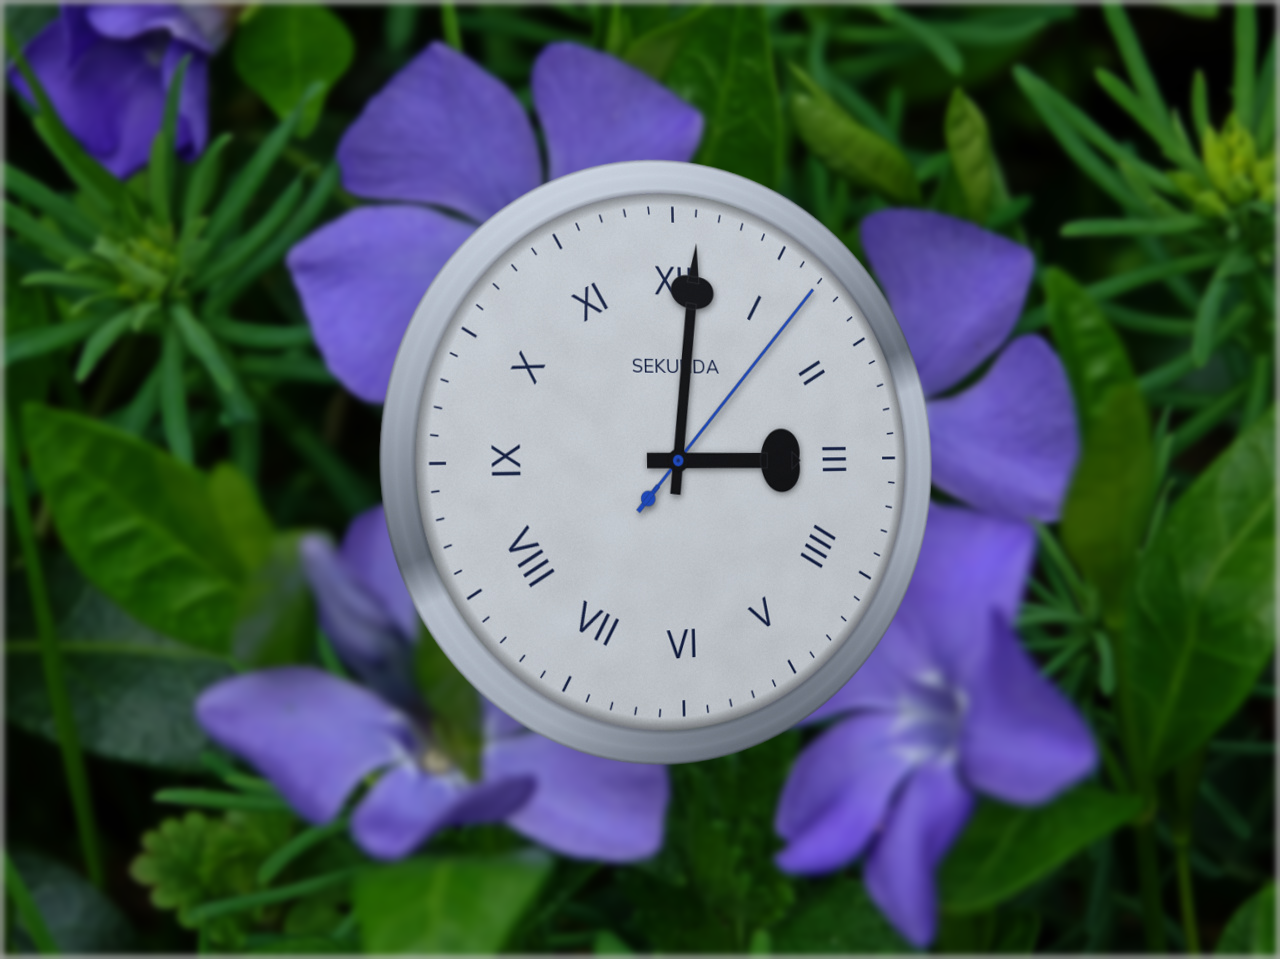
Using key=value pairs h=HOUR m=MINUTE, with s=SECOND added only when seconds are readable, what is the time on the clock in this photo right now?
h=3 m=1 s=7
